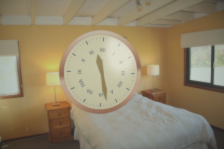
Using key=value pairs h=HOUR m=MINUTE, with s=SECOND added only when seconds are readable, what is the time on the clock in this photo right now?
h=11 m=28
